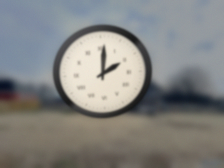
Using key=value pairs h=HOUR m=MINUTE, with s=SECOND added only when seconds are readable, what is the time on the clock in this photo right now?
h=2 m=1
